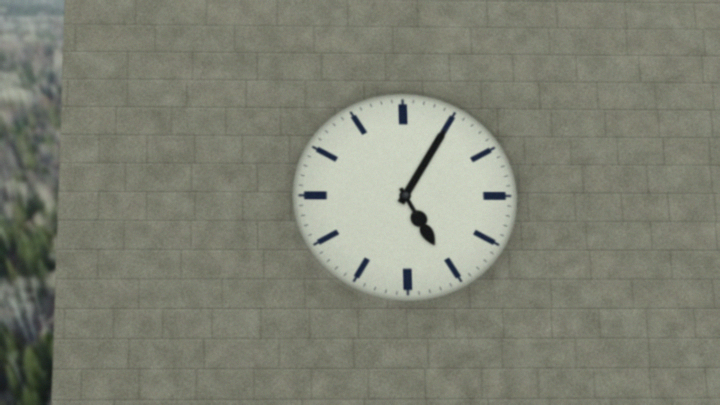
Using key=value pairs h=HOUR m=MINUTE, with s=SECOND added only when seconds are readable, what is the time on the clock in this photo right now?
h=5 m=5
